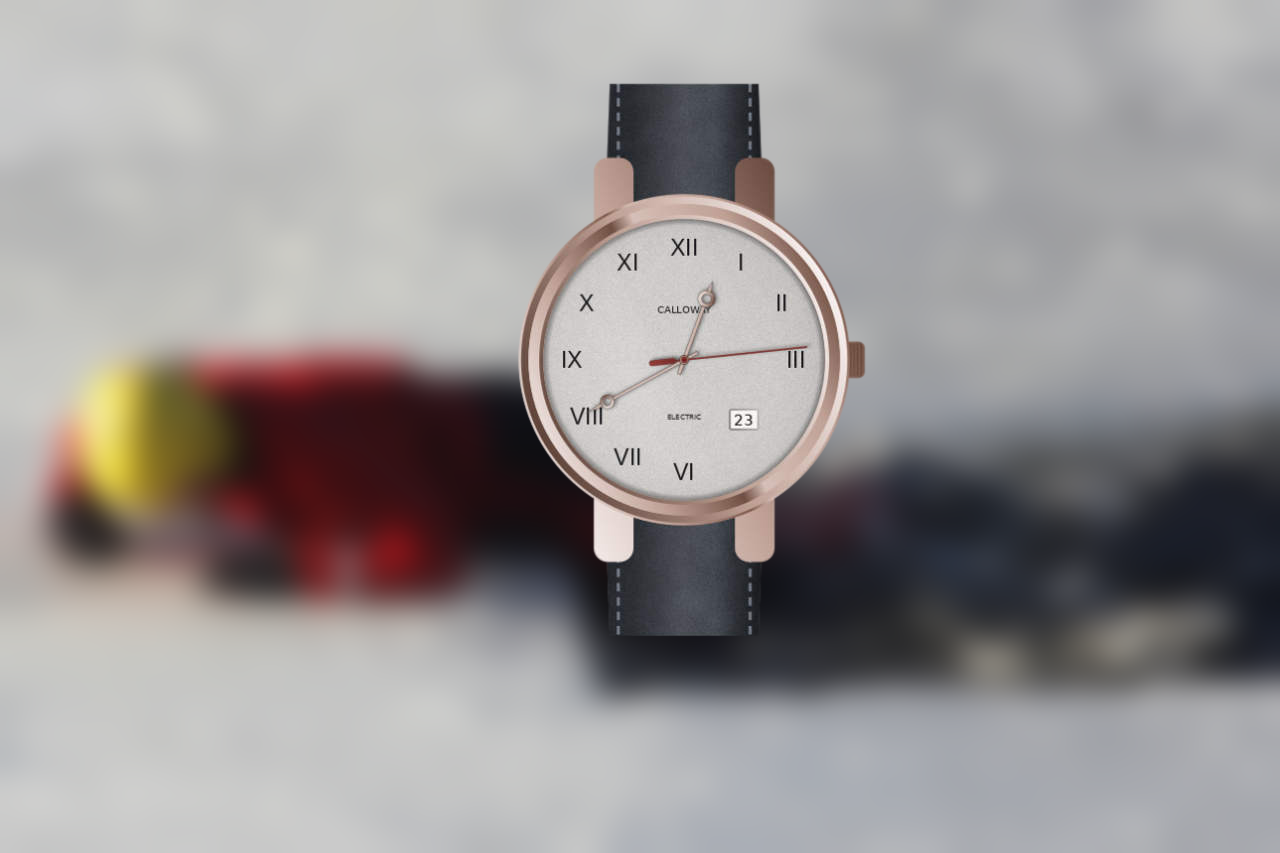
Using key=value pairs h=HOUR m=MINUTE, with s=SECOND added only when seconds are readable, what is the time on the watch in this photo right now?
h=12 m=40 s=14
